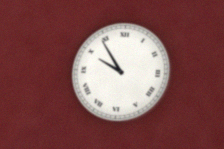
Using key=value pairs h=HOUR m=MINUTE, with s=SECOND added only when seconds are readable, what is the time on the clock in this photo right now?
h=9 m=54
